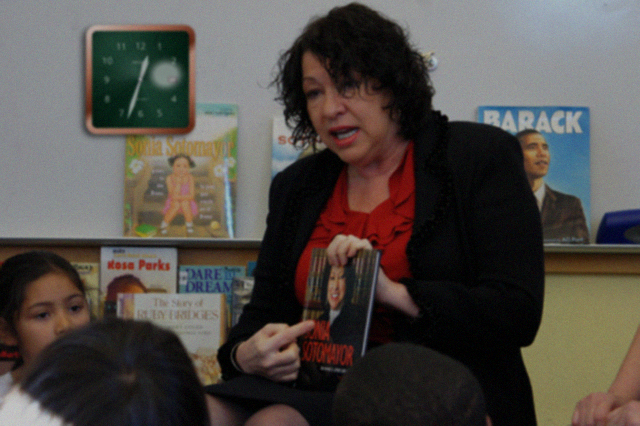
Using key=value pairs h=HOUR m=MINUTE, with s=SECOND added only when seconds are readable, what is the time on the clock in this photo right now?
h=12 m=33
